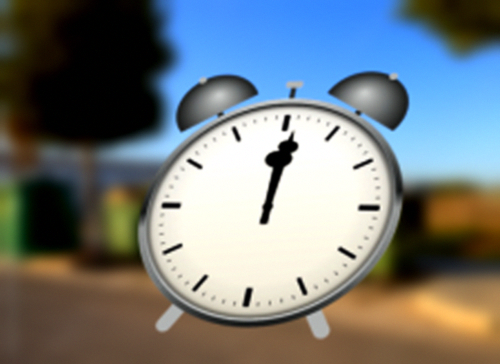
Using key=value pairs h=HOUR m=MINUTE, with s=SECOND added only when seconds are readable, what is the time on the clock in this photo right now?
h=12 m=1
